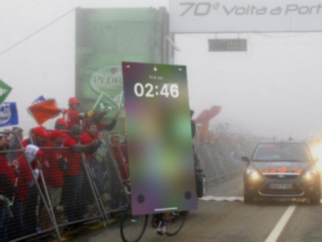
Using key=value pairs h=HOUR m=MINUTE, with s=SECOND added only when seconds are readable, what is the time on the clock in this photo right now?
h=2 m=46
